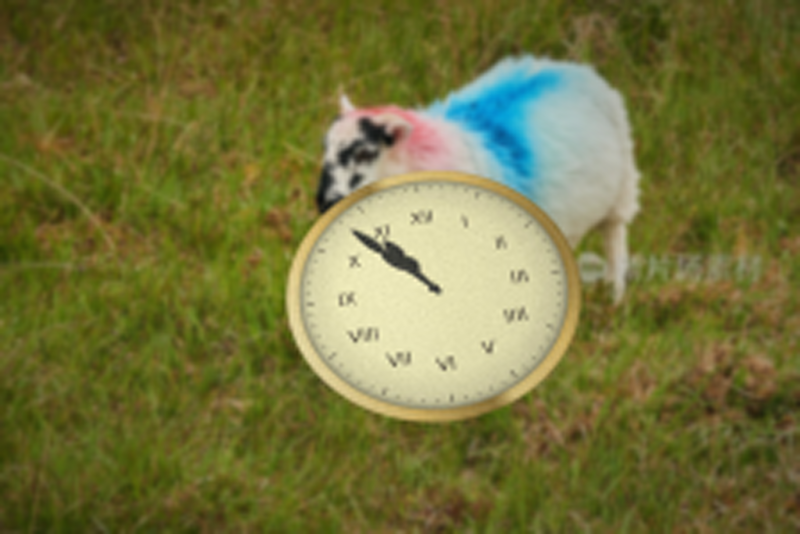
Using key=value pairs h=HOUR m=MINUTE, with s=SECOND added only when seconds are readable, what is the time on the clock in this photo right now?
h=10 m=53
